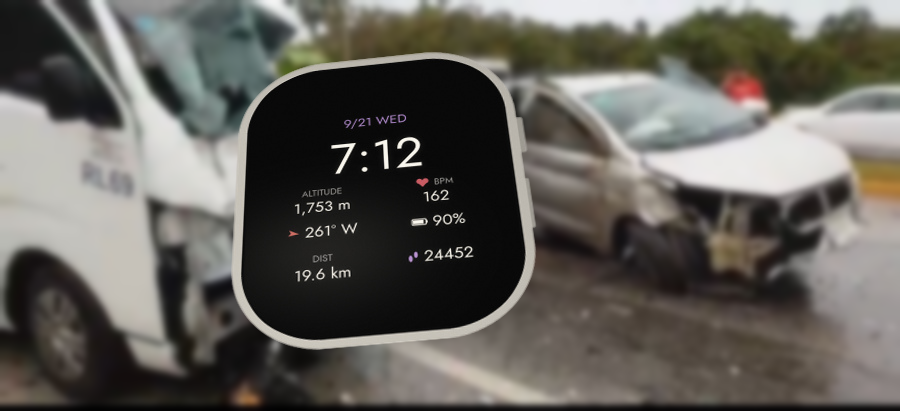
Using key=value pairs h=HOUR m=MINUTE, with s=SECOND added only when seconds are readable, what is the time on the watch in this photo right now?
h=7 m=12
